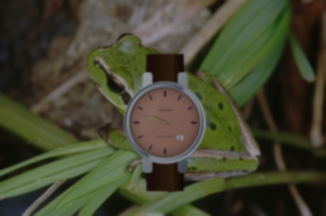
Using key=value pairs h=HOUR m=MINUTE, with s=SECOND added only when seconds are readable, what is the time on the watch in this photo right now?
h=9 m=48
